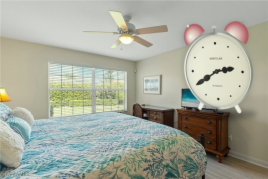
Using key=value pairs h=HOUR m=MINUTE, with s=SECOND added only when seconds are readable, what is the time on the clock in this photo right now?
h=2 m=40
